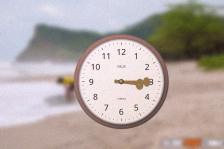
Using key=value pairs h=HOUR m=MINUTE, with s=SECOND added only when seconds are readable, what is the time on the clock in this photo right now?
h=3 m=15
